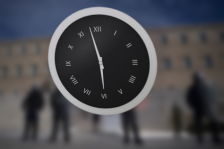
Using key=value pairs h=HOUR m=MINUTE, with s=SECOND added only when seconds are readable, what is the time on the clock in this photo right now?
h=5 m=58
